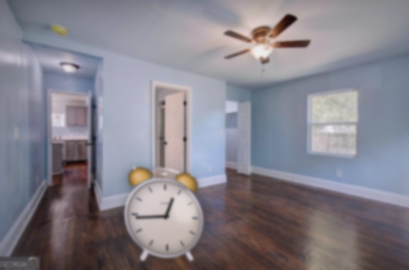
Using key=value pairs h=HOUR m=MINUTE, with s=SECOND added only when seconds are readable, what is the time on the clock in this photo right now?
h=12 m=44
